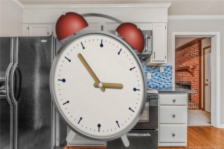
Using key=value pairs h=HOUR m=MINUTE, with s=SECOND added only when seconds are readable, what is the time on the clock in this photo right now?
h=2 m=53
